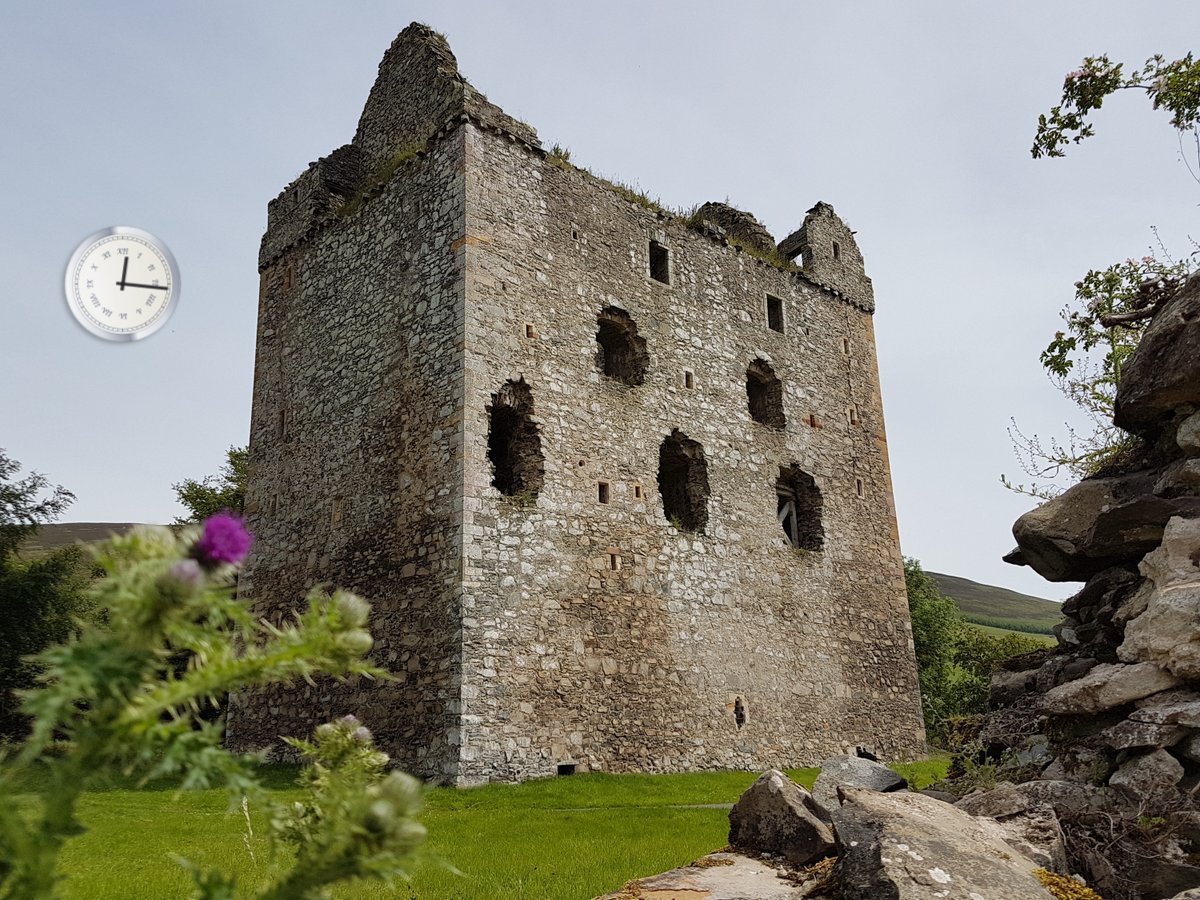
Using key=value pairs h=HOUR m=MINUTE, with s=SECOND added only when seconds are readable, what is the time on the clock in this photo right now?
h=12 m=16
